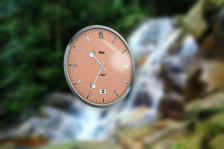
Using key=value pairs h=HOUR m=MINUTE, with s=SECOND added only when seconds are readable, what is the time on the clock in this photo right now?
h=10 m=35
